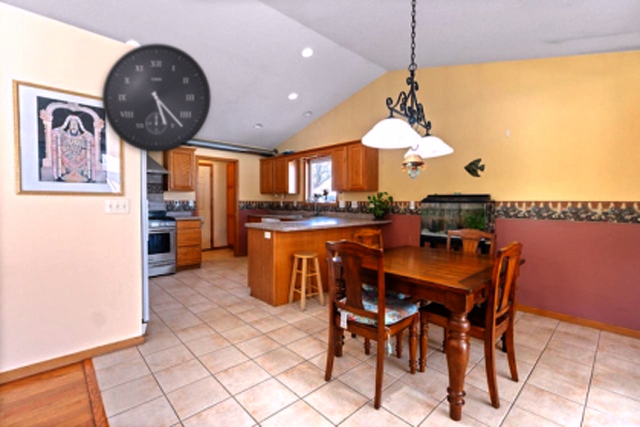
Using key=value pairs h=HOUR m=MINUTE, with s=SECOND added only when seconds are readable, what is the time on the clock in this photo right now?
h=5 m=23
